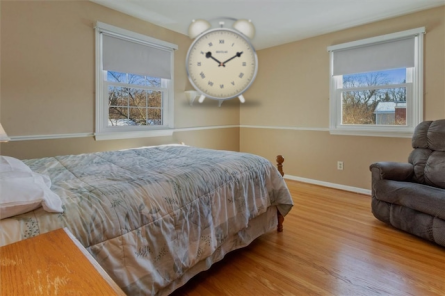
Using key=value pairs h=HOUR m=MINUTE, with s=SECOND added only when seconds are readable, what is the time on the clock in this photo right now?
h=10 m=10
